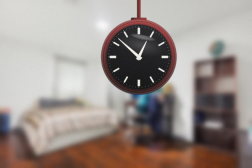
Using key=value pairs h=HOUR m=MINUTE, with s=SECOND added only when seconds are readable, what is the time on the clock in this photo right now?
h=12 m=52
